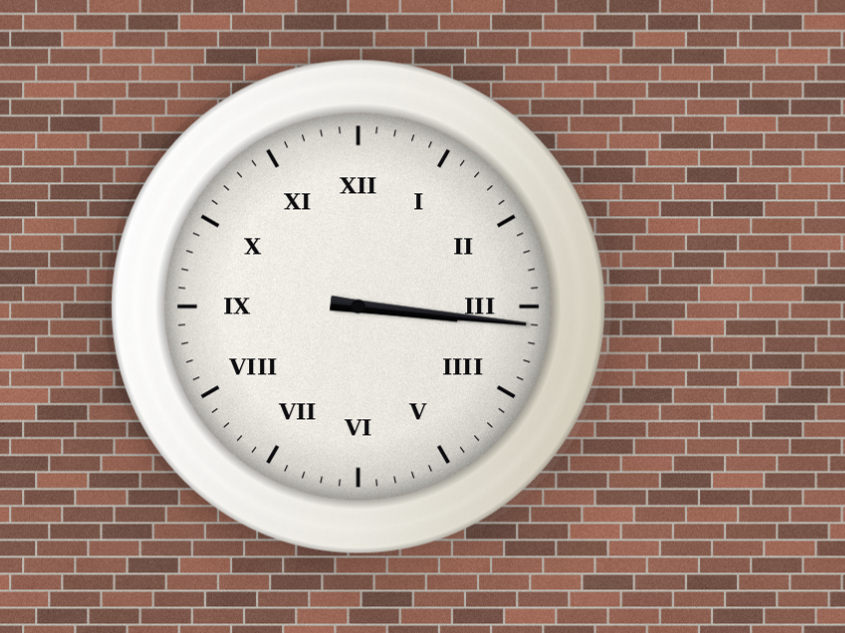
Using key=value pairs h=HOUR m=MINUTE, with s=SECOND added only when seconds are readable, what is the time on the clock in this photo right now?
h=3 m=16
